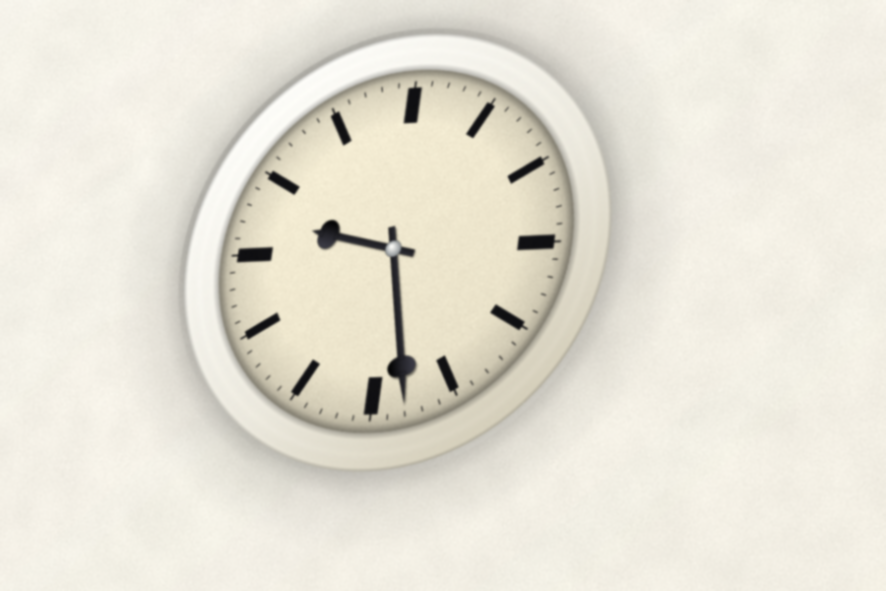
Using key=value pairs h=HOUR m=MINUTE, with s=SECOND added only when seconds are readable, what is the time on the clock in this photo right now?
h=9 m=28
